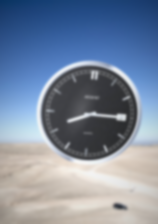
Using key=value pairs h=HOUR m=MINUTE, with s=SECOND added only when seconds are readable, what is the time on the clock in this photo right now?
h=8 m=15
